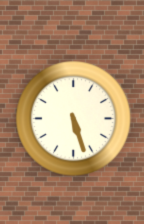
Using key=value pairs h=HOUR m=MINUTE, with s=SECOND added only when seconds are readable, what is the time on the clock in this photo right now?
h=5 m=27
